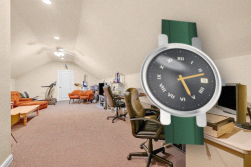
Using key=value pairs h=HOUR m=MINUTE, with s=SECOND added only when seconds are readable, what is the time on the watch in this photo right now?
h=5 m=12
